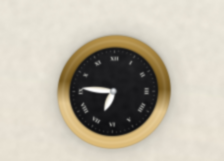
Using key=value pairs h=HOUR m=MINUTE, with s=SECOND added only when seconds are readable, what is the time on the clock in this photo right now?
h=6 m=46
